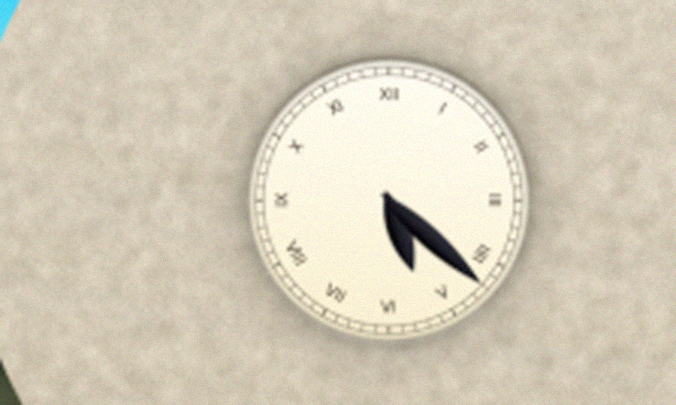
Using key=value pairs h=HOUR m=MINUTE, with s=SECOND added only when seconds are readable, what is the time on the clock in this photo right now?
h=5 m=22
